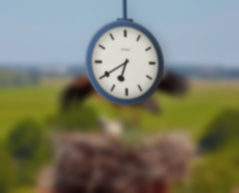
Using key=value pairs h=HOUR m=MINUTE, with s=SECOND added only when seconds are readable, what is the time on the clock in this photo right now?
h=6 m=40
